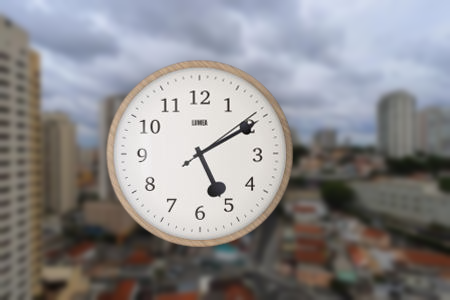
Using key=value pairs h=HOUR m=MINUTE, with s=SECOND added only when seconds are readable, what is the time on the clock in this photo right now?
h=5 m=10 s=9
